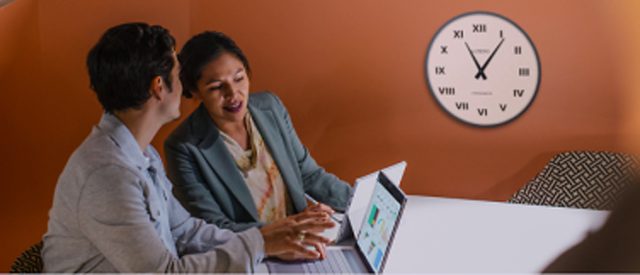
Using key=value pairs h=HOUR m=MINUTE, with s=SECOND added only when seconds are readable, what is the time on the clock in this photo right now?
h=11 m=6
